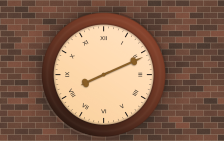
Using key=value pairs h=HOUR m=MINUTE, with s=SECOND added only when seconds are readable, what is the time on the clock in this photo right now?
h=8 m=11
